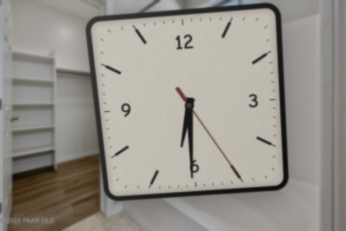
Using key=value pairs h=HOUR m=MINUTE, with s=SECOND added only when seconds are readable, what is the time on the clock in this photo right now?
h=6 m=30 s=25
